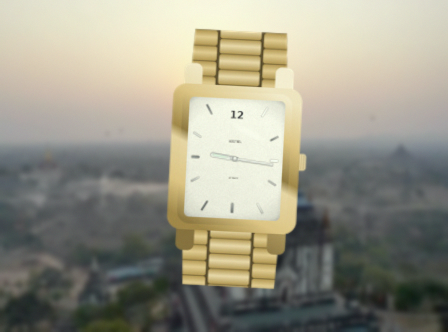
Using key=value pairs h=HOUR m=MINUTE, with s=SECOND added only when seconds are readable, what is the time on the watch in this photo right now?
h=9 m=16
